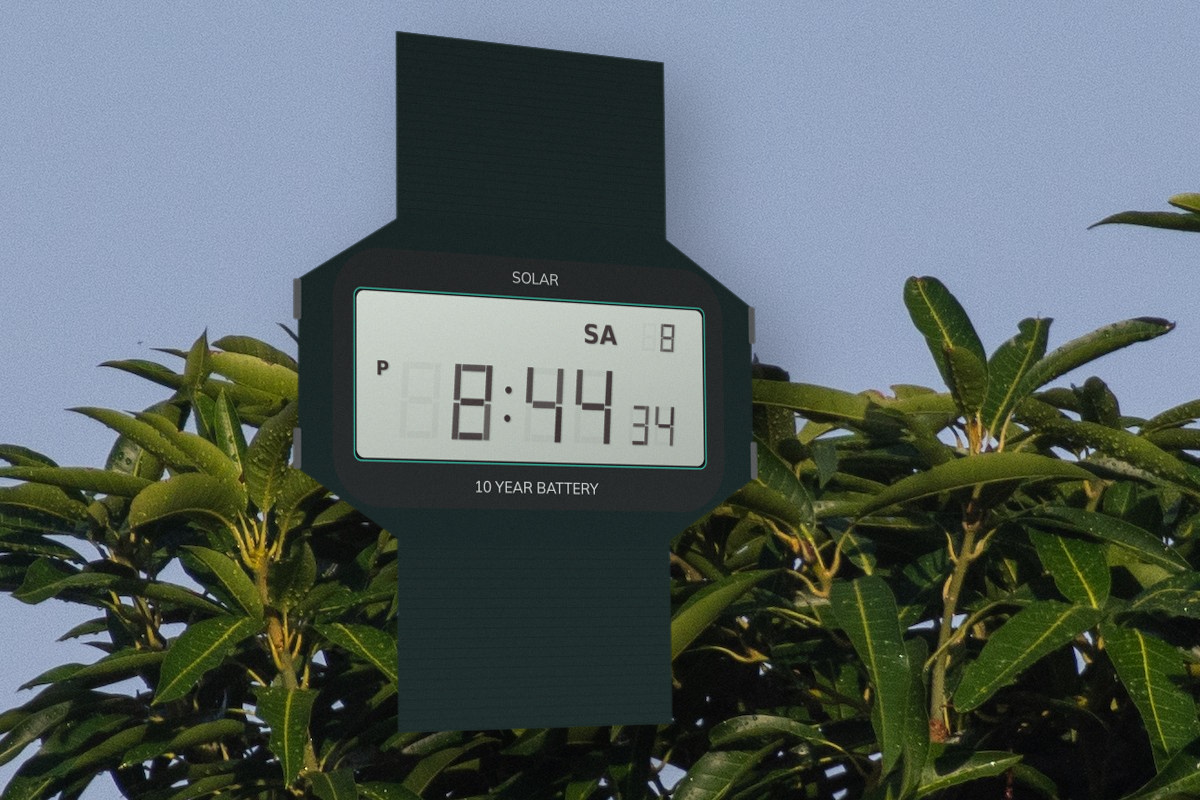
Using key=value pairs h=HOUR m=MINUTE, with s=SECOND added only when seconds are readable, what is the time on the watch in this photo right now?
h=8 m=44 s=34
